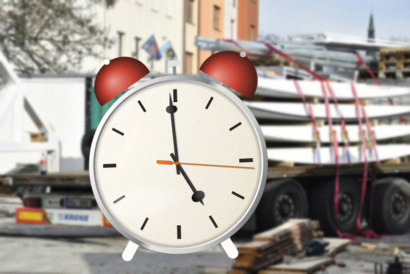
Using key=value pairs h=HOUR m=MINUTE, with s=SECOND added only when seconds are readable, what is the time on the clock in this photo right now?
h=4 m=59 s=16
